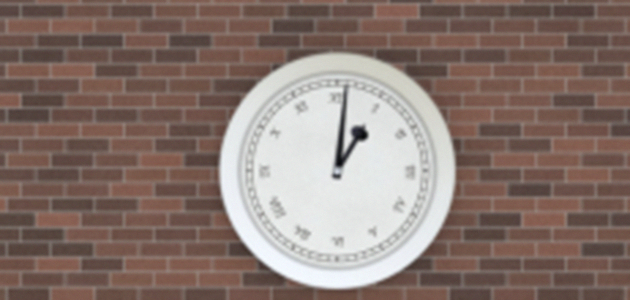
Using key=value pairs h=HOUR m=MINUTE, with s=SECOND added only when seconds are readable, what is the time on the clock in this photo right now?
h=1 m=1
